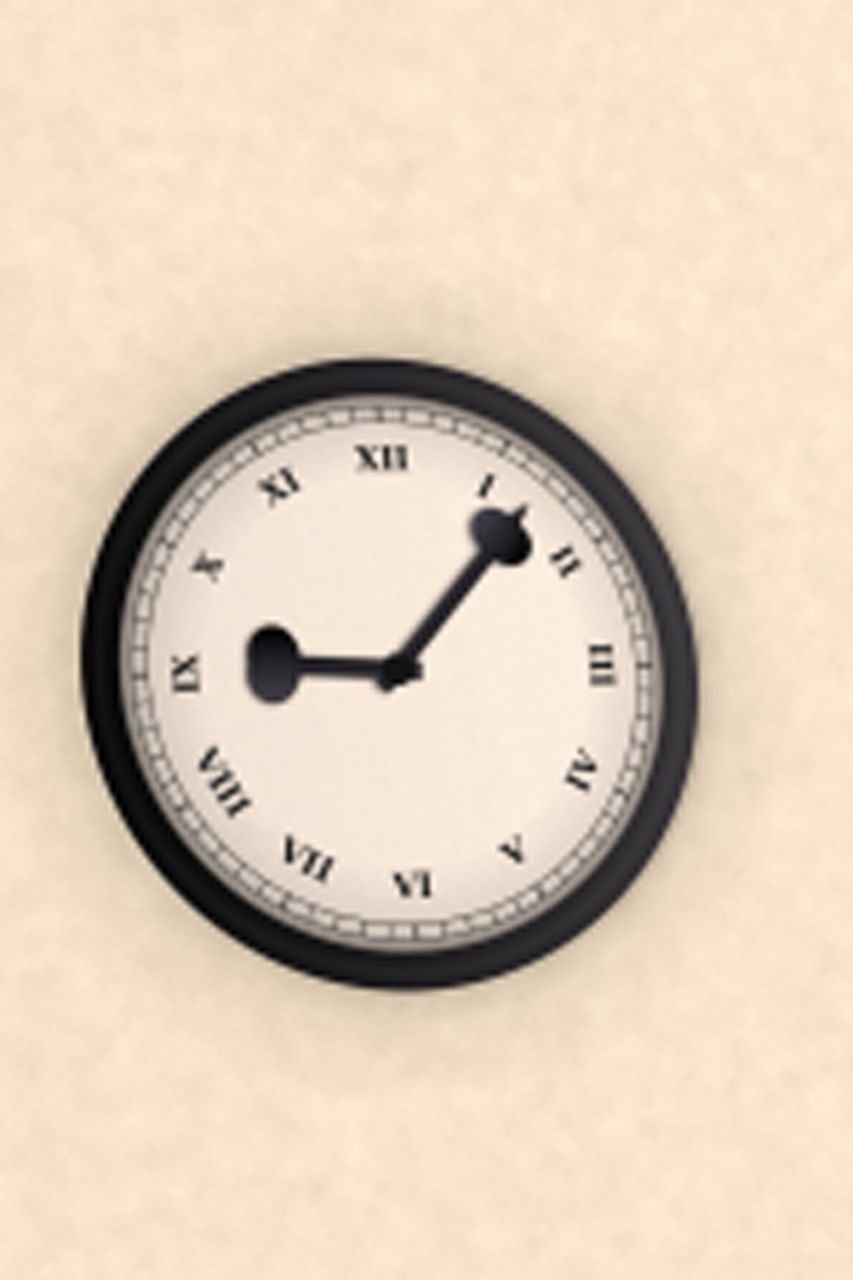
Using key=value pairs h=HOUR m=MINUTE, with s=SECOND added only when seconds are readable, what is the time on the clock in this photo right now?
h=9 m=7
